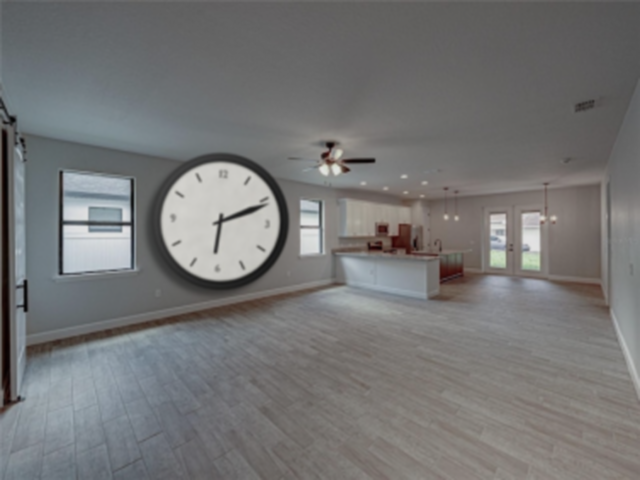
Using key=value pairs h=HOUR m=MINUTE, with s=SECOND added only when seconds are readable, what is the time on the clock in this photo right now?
h=6 m=11
